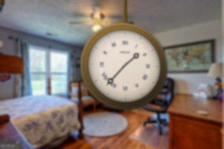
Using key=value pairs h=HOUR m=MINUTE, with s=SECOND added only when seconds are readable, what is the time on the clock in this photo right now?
h=1 m=37
